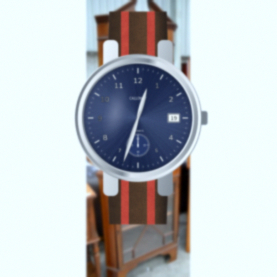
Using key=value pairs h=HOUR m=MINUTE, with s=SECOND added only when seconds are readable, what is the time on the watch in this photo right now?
h=12 m=33
